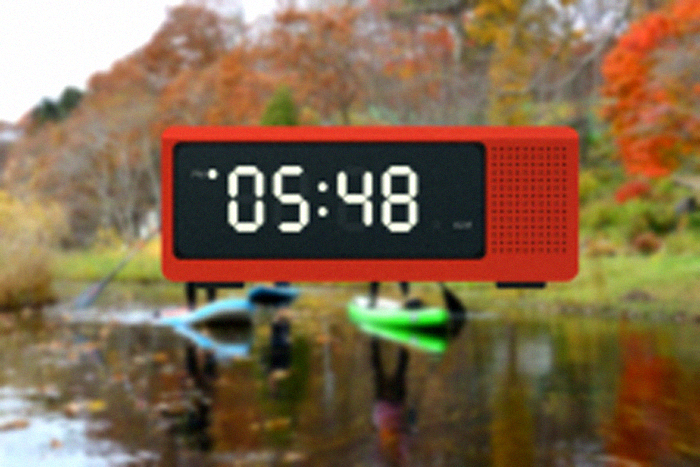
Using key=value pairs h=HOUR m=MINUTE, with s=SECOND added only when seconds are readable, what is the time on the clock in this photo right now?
h=5 m=48
